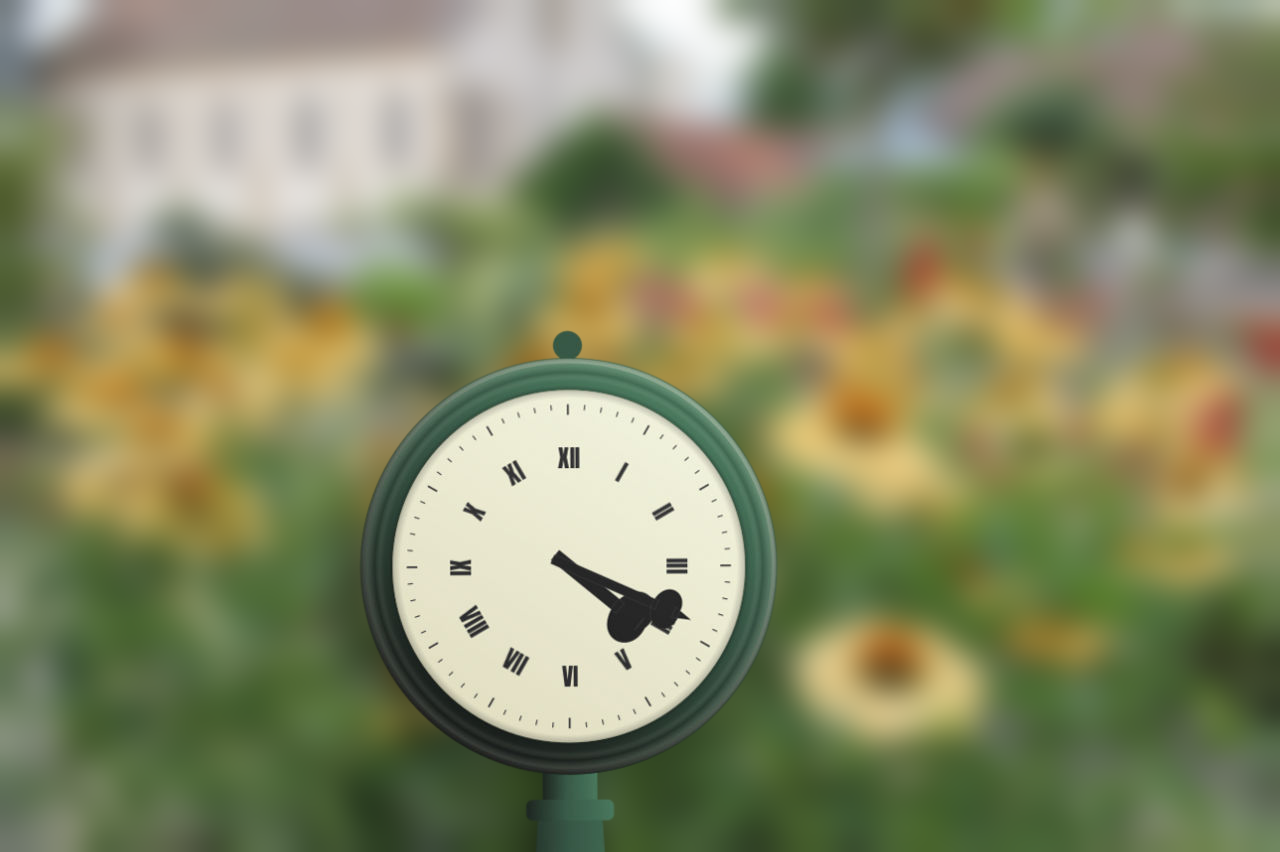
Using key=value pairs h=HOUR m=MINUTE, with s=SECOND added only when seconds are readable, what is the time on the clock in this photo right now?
h=4 m=19
